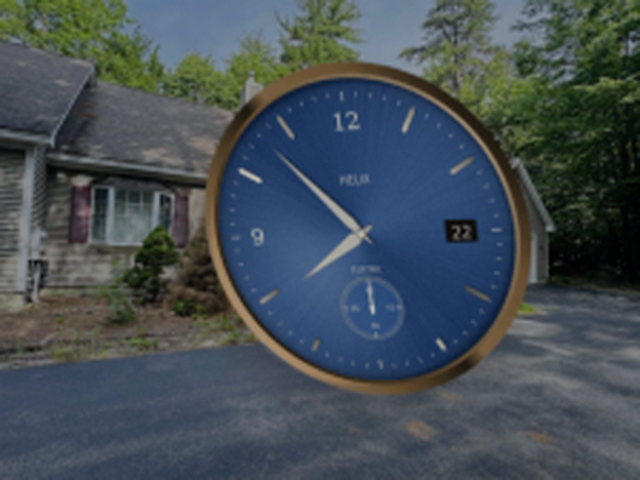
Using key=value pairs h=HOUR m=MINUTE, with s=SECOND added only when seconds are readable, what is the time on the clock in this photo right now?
h=7 m=53
